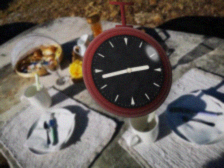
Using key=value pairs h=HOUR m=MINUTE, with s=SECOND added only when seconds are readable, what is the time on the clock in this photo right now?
h=2 m=43
